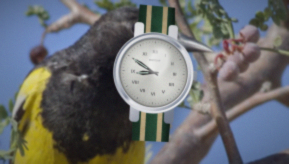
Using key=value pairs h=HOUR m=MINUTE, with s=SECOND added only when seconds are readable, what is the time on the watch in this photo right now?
h=8 m=50
